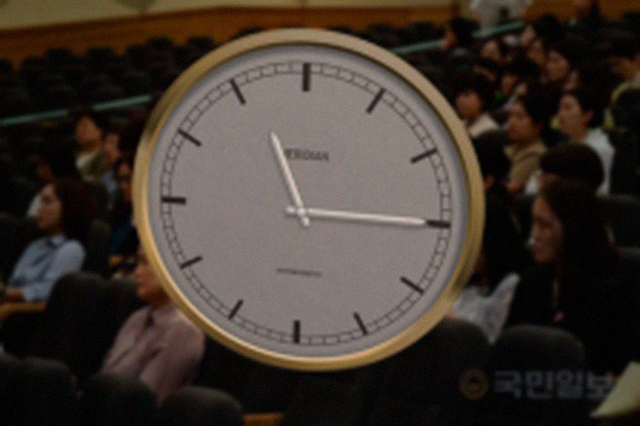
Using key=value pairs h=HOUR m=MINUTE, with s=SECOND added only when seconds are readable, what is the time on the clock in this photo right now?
h=11 m=15
